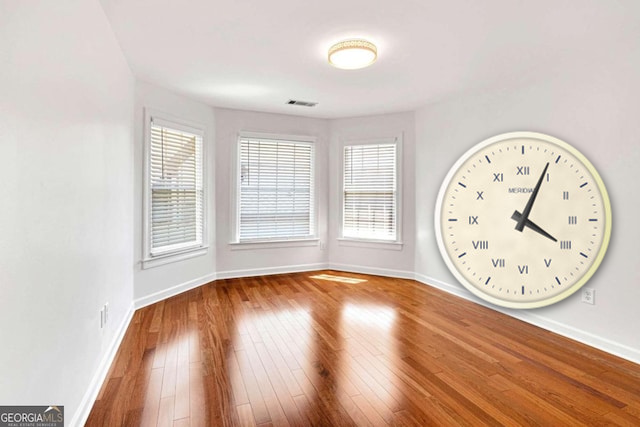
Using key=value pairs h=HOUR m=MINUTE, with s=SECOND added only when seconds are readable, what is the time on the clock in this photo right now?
h=4 m=4
